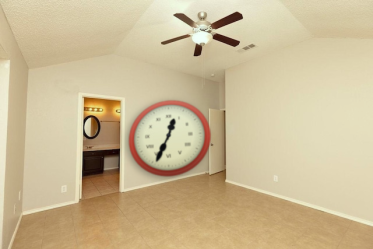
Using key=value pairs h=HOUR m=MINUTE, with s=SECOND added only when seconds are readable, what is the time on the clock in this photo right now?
h=12 m=34
